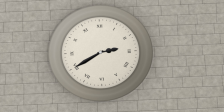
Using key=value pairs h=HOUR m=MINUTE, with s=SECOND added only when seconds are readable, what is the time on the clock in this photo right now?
h=2 m=40
